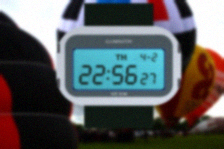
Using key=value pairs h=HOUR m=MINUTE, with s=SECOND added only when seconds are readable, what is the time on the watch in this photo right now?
h=22 m=56 s=27
